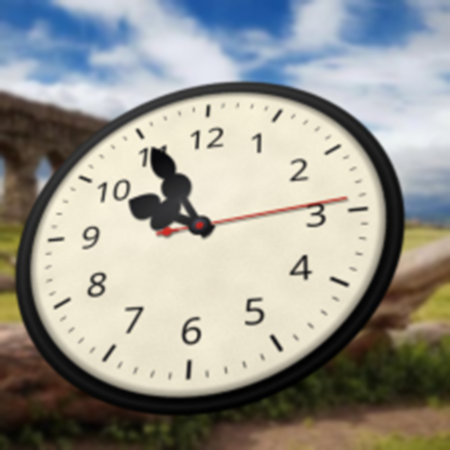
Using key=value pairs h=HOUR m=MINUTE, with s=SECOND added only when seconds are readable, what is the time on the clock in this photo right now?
h=9 m=55 s=14
